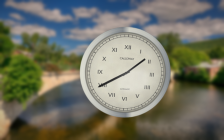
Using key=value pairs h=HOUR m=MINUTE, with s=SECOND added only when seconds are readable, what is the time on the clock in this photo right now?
h=1 m=40
